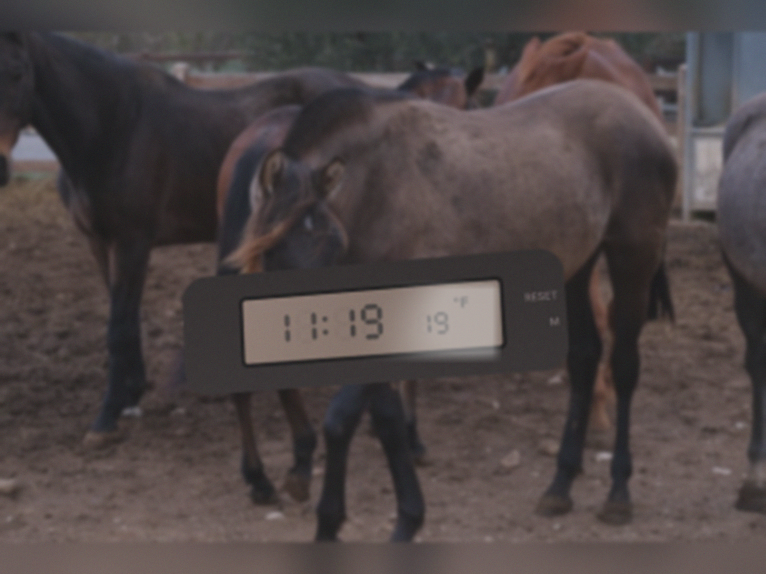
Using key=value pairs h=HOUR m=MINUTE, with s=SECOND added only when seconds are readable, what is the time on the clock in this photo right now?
h=11 m=19
